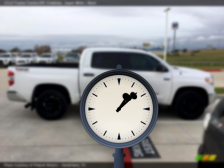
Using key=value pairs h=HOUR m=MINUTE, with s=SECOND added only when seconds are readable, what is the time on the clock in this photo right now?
h=1 m=8
